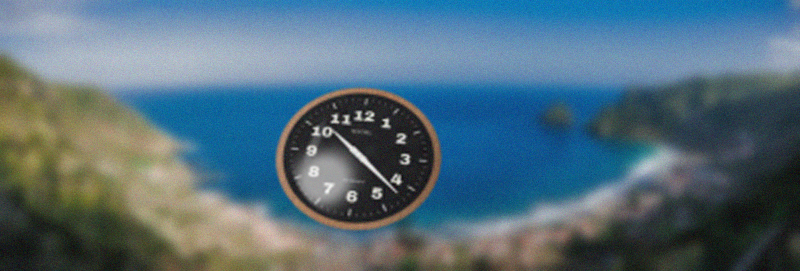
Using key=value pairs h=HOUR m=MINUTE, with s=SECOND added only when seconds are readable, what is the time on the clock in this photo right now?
h=10 m=22
